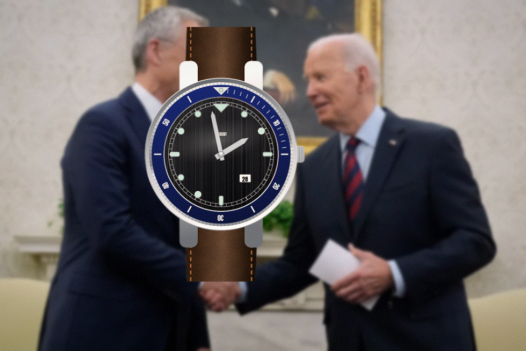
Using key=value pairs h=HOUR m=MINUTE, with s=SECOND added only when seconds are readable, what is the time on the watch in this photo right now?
h=1 m=58
